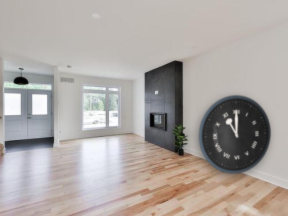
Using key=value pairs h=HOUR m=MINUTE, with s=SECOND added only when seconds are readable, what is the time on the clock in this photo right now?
h=11 m=0
